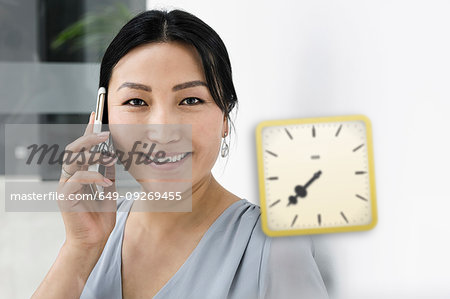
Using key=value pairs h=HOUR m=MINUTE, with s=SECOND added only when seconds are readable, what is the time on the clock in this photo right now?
h=7 m=38
